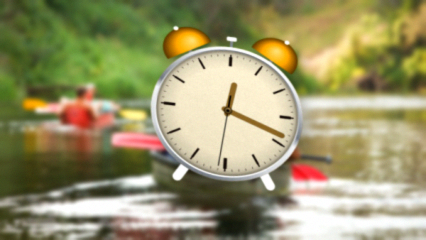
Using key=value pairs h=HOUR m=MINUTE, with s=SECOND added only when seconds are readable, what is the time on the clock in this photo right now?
h=12 m=18 s=31
